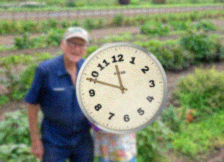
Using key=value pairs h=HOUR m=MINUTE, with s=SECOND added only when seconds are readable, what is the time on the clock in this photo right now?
h=11 m=49
